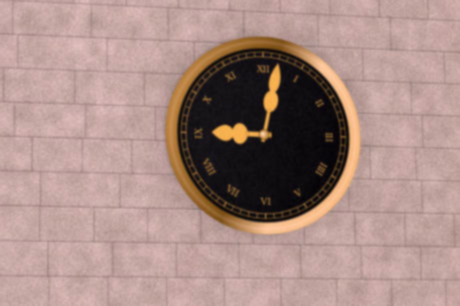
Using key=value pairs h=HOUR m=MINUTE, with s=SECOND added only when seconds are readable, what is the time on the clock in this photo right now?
h=9 m=2
